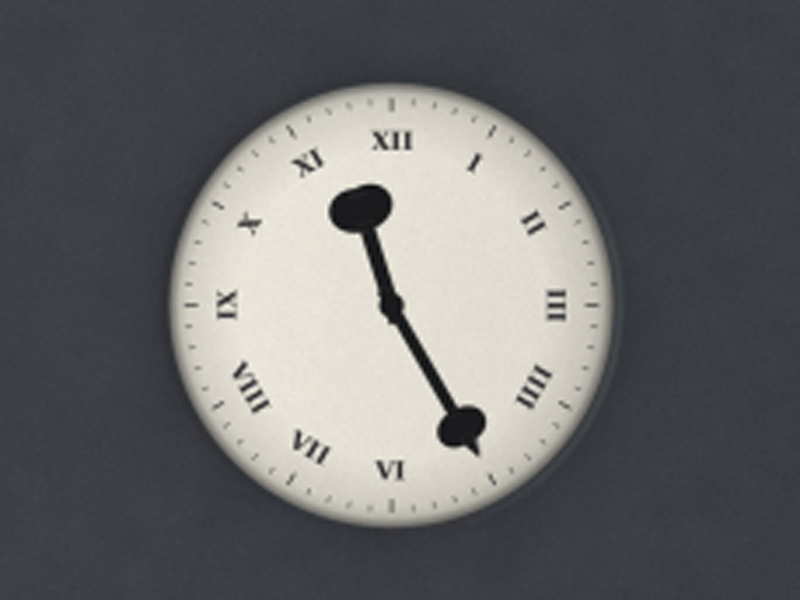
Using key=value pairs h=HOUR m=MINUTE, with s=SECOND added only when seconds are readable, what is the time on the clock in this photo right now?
h=11 m=25
